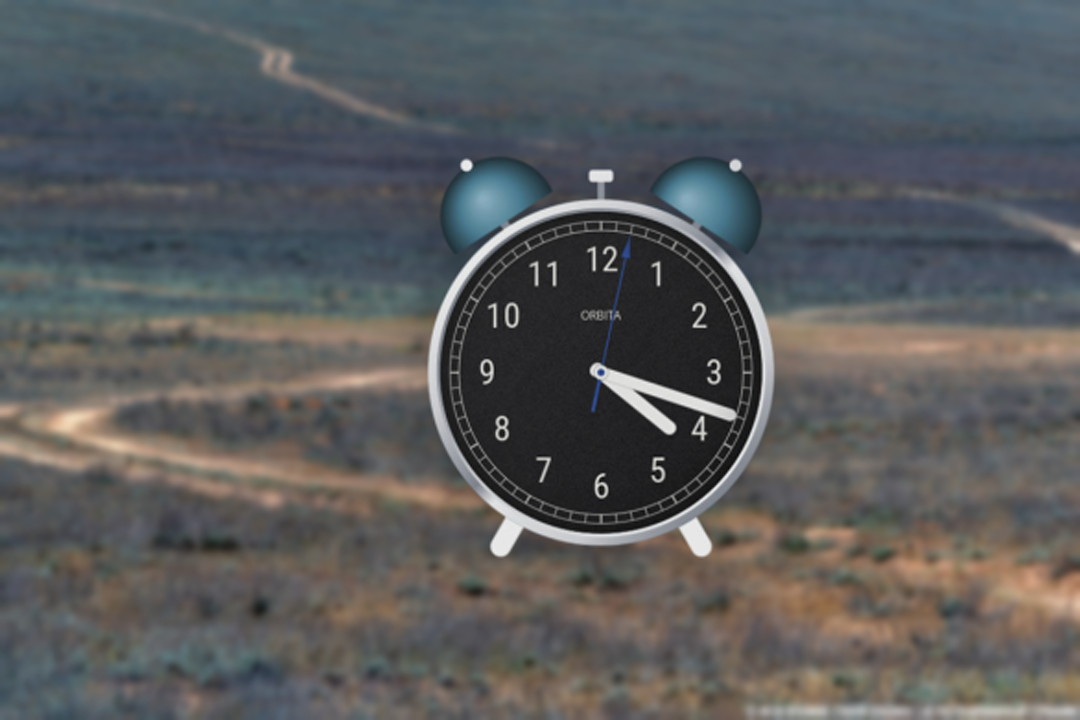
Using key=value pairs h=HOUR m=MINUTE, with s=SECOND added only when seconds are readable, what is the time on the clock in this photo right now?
h=4 m=18 s=2
